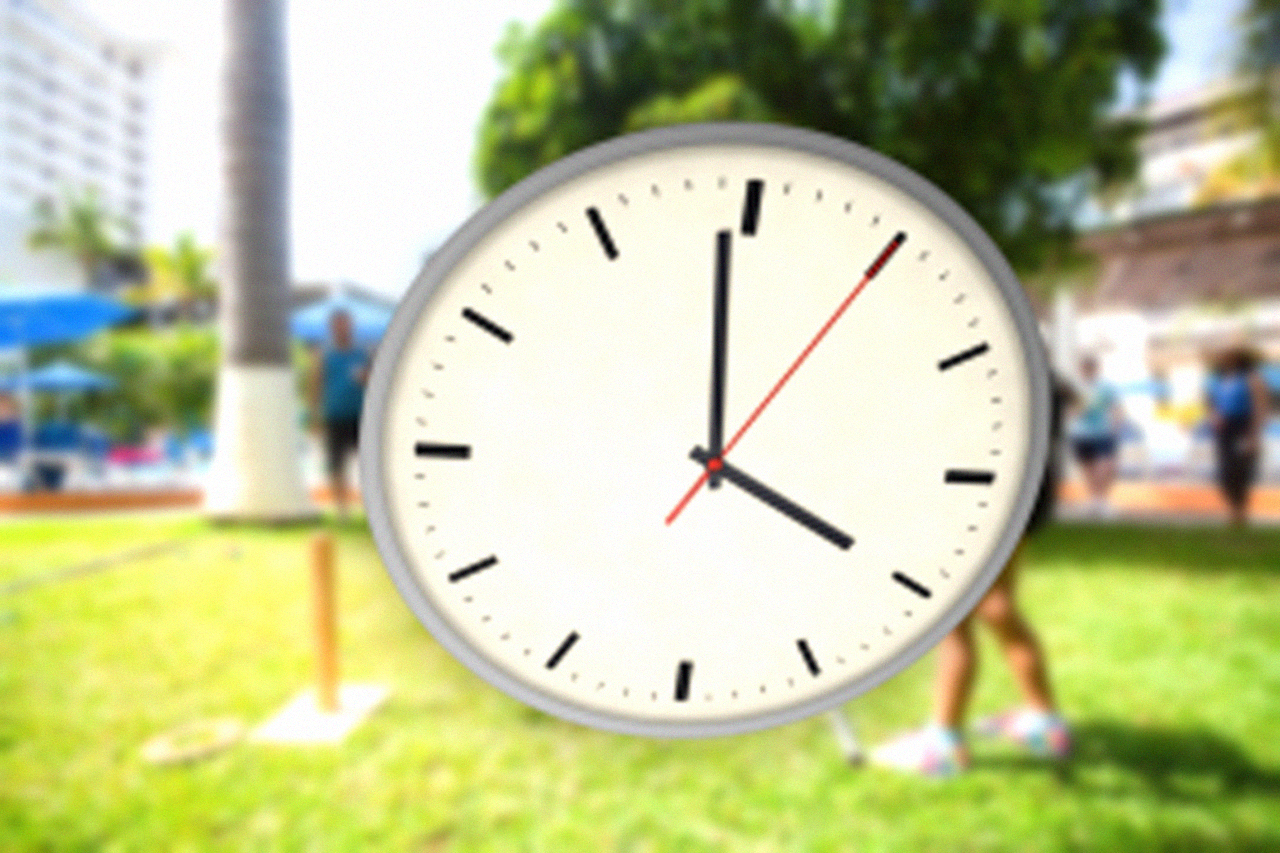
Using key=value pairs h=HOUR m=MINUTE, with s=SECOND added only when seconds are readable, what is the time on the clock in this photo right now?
h=3 m=59 s=5
